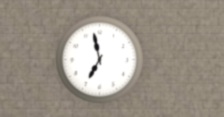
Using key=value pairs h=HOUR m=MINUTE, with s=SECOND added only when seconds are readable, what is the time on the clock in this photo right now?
h=6 m=58
